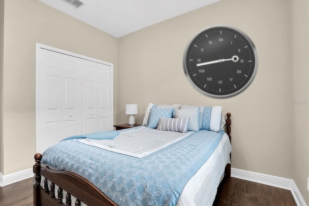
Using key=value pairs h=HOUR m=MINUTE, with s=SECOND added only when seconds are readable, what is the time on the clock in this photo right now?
h=2 m=43
